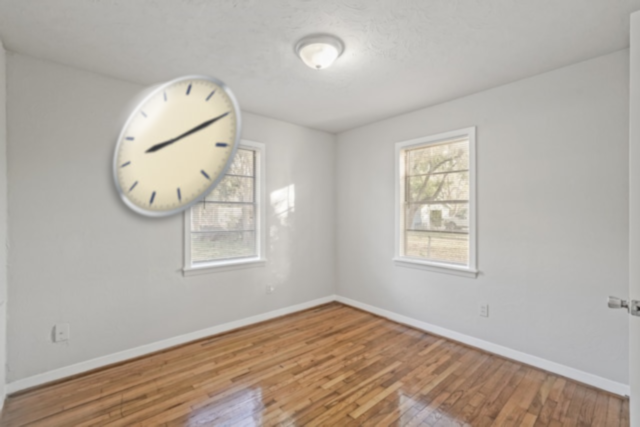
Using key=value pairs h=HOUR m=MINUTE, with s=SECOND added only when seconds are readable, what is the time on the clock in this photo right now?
h=8 m=10
